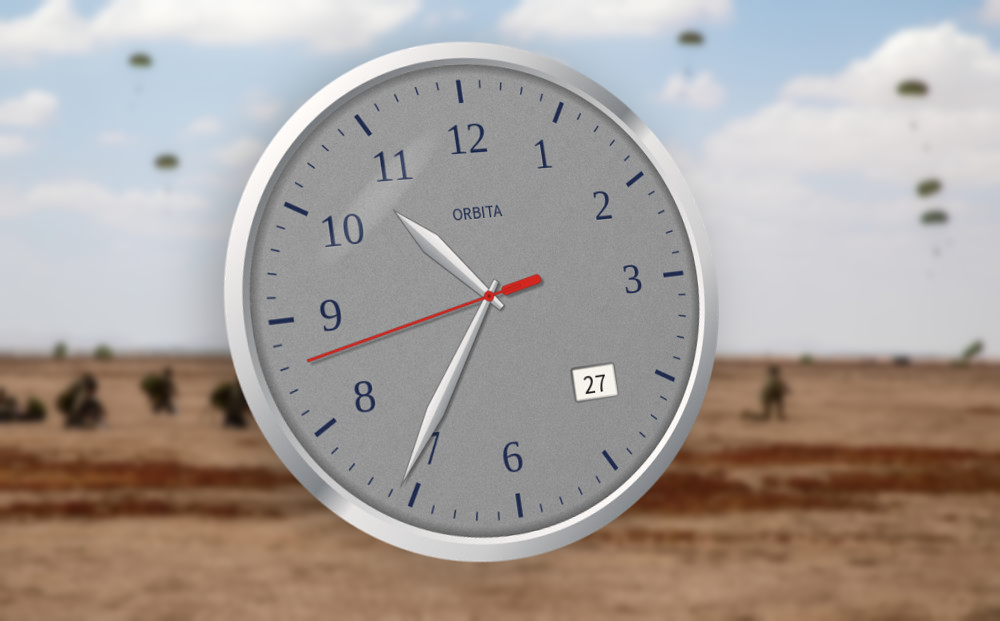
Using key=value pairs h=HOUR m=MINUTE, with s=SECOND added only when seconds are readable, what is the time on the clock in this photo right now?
h=10 m=35 s=43
